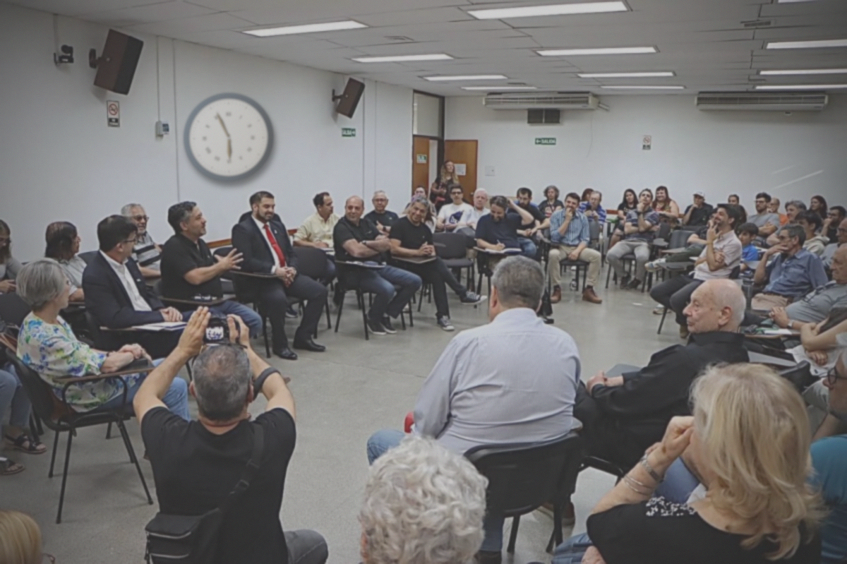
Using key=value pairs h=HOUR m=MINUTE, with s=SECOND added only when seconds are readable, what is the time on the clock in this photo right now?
h=5 m=56
